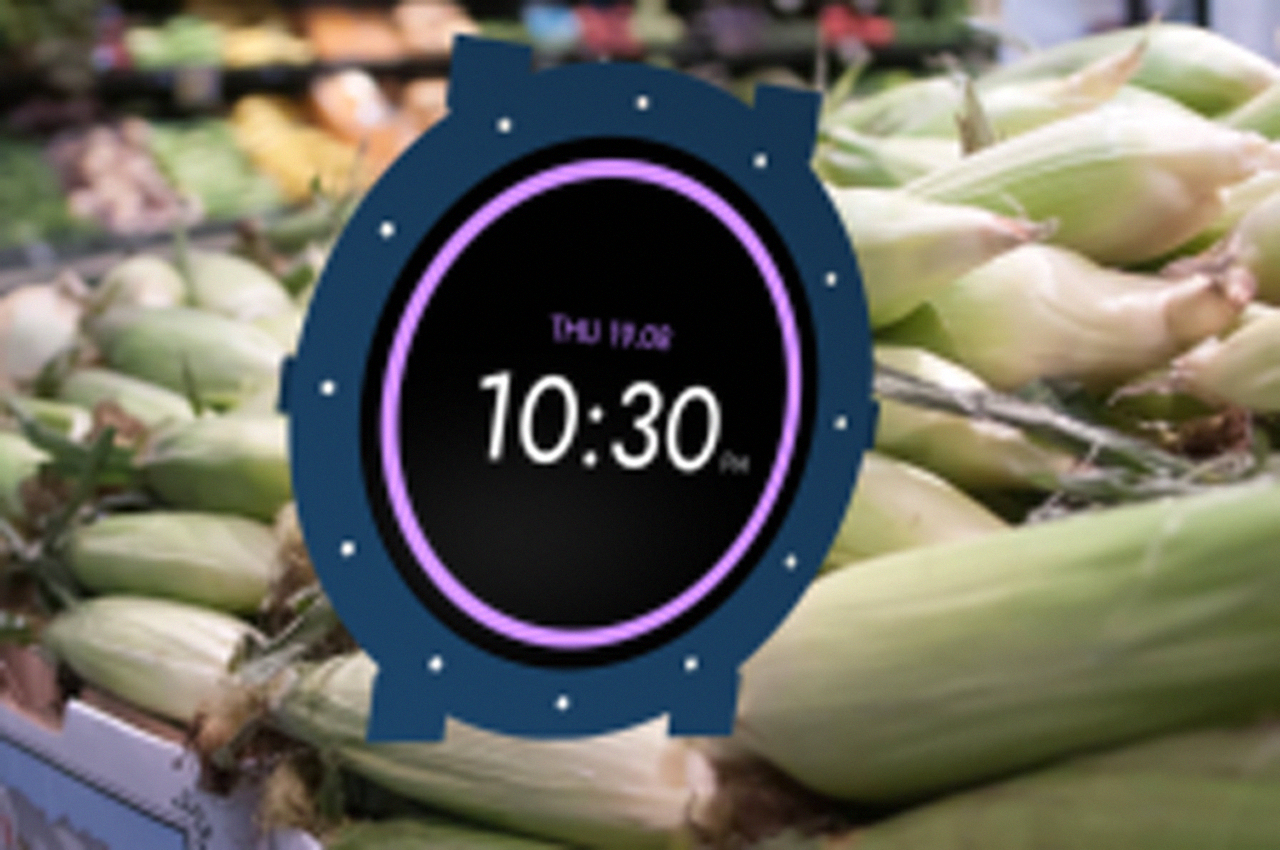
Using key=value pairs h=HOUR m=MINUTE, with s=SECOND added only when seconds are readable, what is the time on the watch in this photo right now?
h=10 m=30
